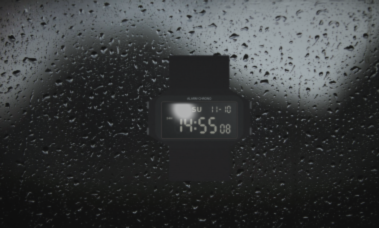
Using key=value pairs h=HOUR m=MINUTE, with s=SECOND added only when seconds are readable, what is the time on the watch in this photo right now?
h=14 m=55 s=8
